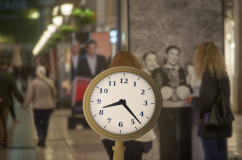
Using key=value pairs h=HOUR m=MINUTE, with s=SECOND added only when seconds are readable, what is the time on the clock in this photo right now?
h=8 m=23
